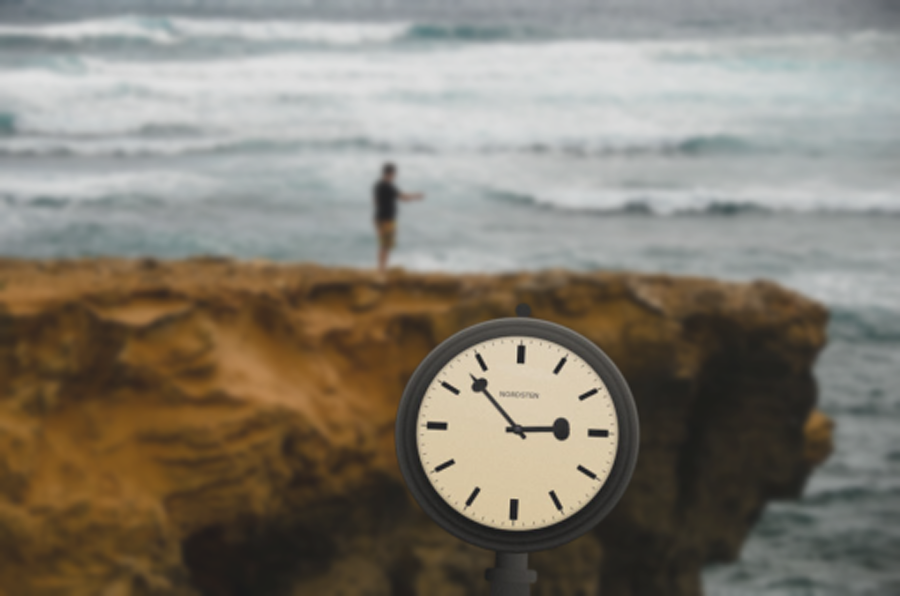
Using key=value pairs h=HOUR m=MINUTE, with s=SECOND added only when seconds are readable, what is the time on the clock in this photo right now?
h=2 m=53
